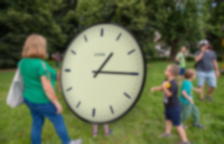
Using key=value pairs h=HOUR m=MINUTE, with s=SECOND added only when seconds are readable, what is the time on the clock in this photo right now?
h=1 m=15
